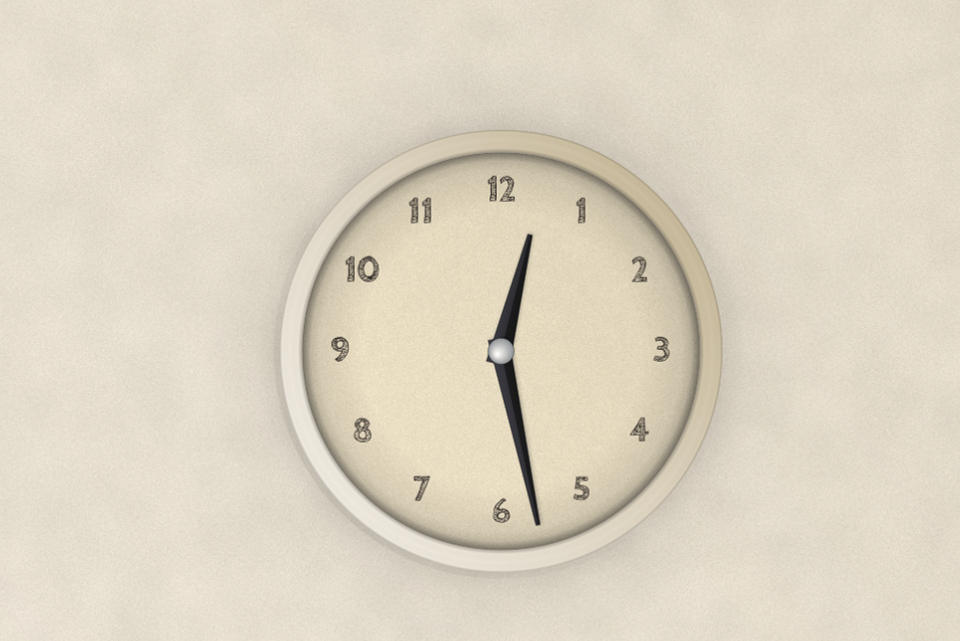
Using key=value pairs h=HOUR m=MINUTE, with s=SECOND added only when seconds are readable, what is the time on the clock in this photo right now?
h=12 m=28
